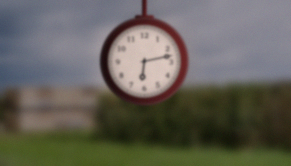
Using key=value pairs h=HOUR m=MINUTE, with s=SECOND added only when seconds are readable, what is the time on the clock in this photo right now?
h=6 m=13
